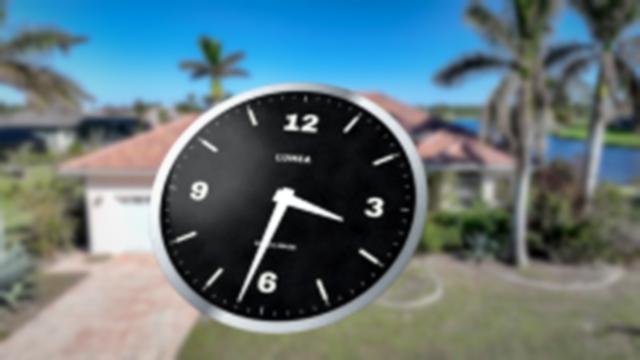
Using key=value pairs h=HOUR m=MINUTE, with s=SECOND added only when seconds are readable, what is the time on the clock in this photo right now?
h=3 m=32
